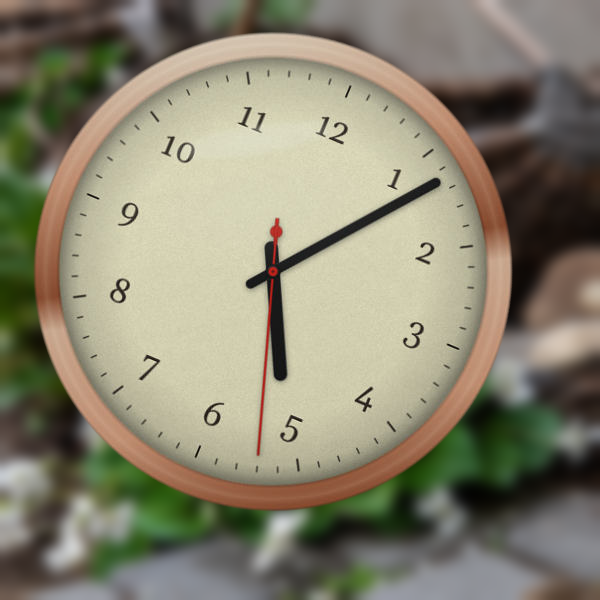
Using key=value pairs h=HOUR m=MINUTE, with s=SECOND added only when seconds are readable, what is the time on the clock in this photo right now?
h=5 m=6 s=27
